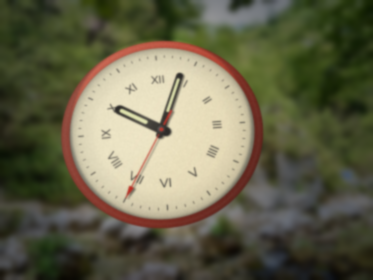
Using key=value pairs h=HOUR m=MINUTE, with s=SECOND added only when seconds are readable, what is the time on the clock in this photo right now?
h=10 m=3 s=35
